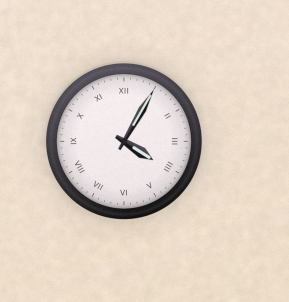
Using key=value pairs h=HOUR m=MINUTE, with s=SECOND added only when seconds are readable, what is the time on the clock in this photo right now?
h=4 m=5
